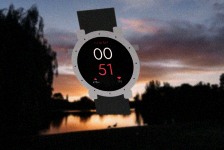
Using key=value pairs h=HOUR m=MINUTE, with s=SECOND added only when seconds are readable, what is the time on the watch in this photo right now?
h=0 m=51
